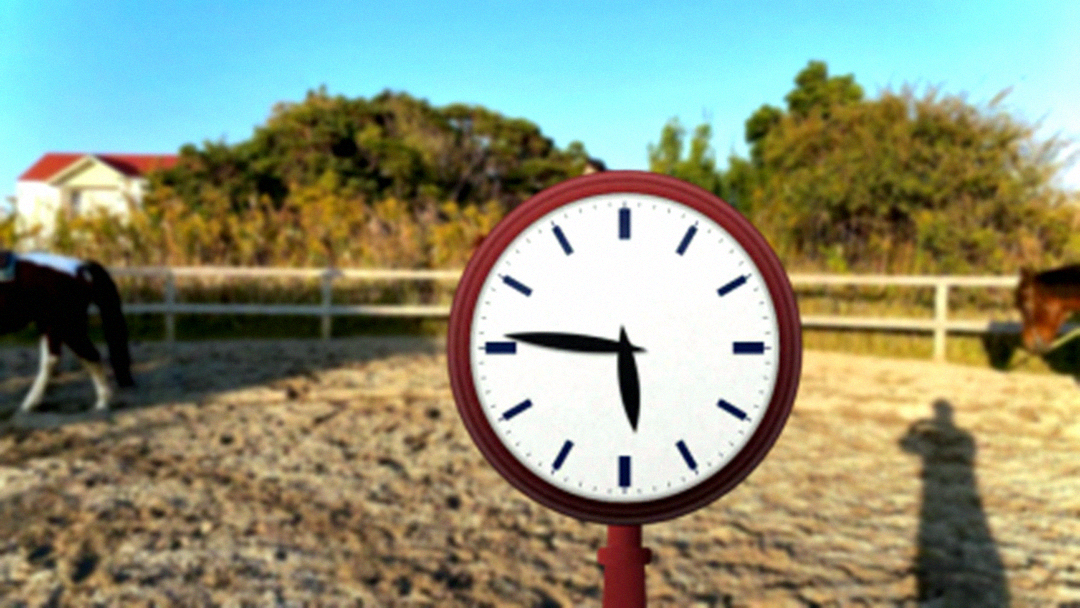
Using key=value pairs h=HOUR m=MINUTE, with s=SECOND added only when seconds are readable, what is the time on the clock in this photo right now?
h=5 m=46
